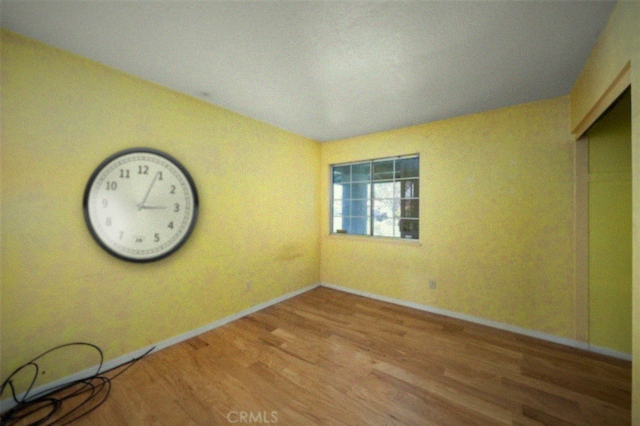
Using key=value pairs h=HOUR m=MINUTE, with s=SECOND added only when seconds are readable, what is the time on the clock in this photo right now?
h=3 m=4
